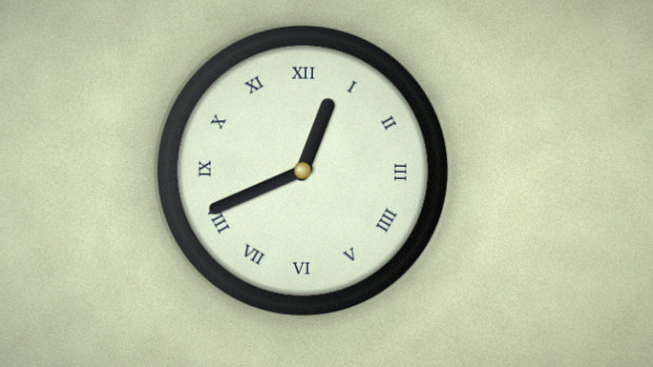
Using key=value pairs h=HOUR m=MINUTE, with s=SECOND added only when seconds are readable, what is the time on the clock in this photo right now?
h=12 m=41
